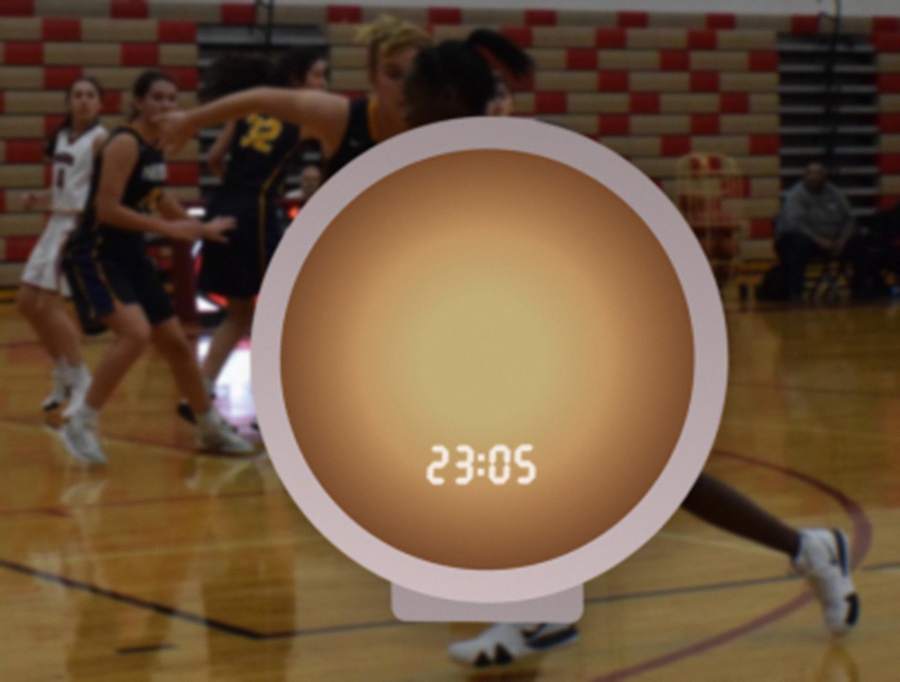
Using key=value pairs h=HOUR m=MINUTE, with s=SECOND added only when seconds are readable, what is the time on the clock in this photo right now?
h=23 m=5
